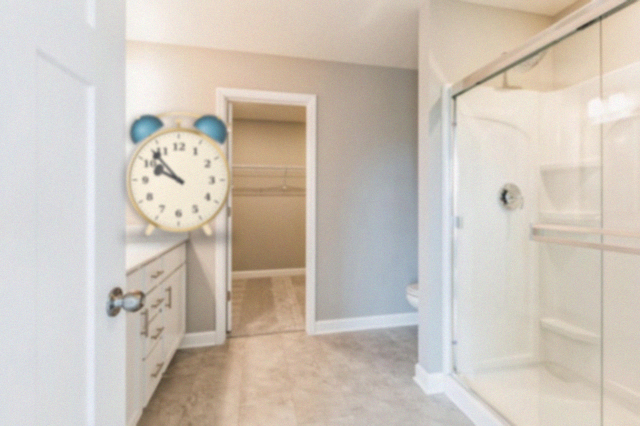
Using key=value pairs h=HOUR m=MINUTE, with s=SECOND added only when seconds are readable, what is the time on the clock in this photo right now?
h=9 m=53
